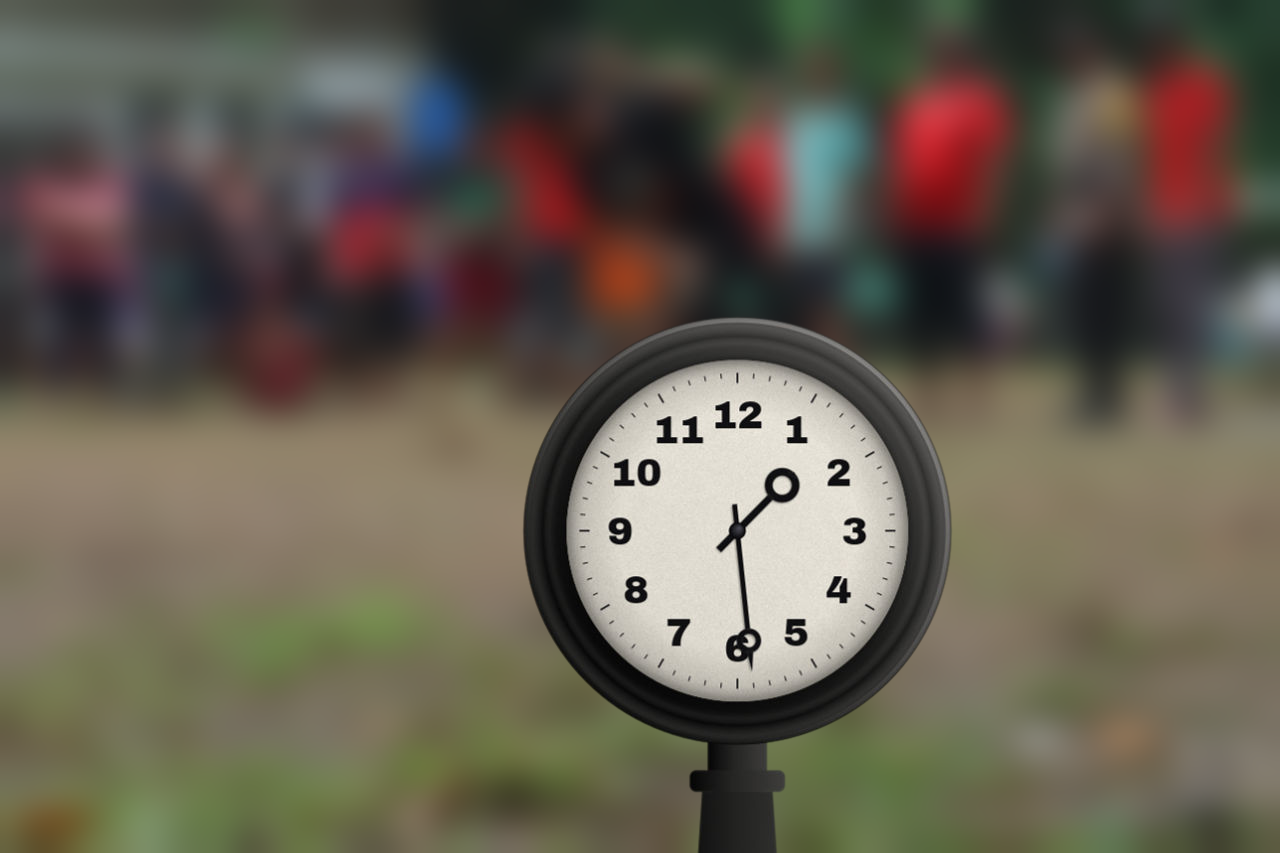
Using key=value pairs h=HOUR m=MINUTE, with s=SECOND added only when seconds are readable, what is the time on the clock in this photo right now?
h=1 m=29
